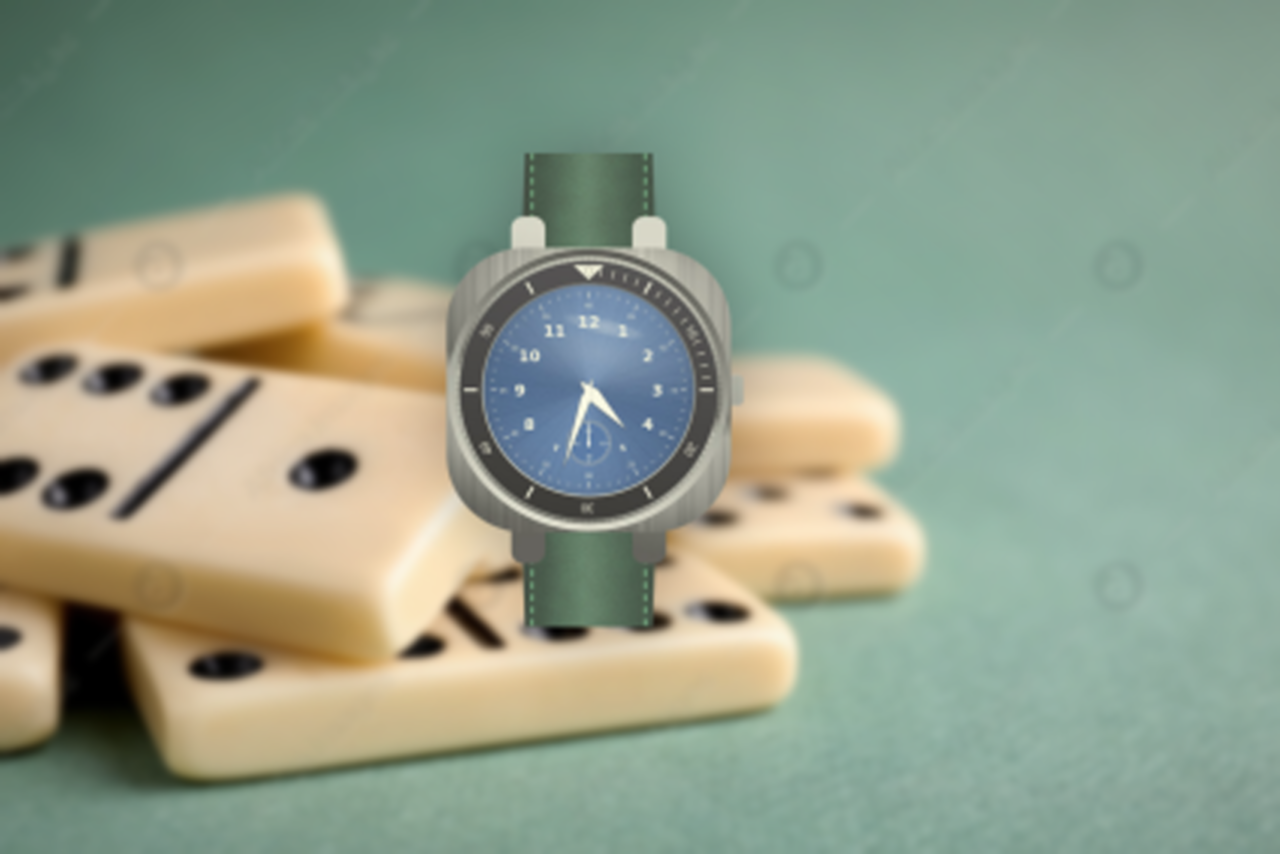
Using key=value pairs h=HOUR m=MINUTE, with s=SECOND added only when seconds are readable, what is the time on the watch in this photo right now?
h=4 m=33
